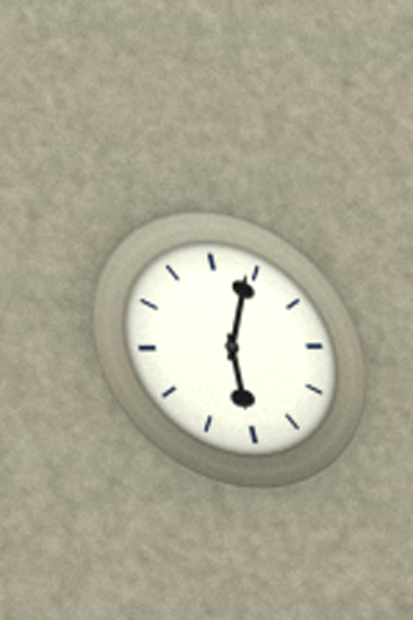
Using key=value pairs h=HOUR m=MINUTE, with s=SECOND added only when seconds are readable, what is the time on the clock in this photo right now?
h=6 m=4
